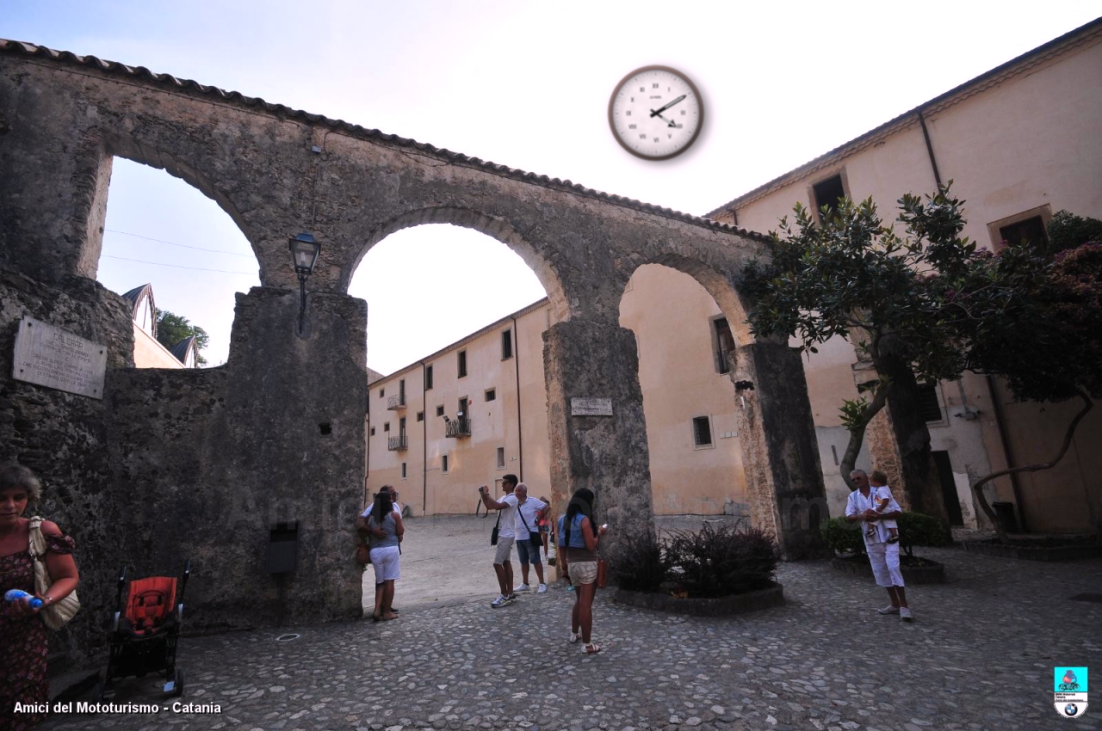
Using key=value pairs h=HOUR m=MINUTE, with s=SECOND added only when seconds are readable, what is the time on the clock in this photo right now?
h=4 m=10
